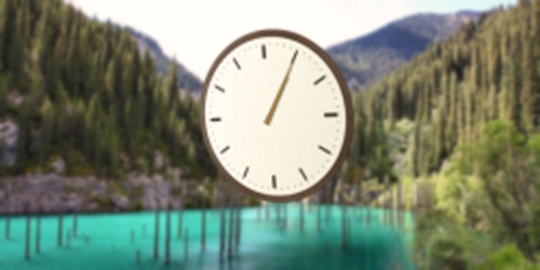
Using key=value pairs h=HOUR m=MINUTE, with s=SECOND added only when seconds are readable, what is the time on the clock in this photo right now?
h=1 m=5
